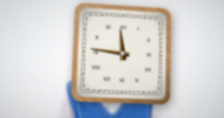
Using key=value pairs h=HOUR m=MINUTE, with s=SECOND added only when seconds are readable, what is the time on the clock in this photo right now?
h=11 m=46
